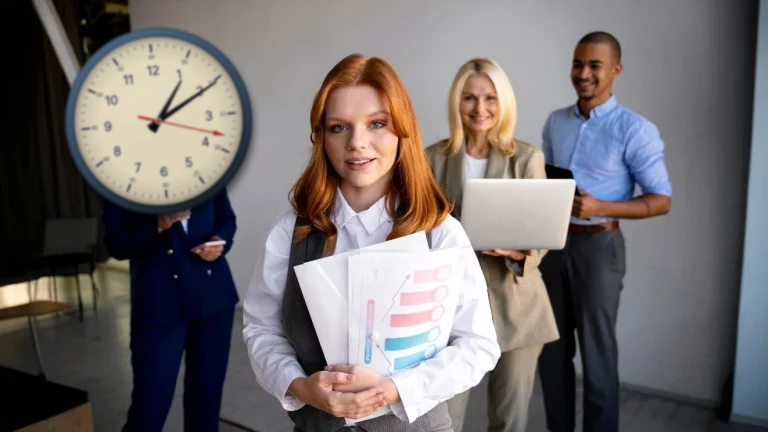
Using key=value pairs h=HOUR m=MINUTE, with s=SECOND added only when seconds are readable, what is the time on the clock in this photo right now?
h=1 m=10 s=18
